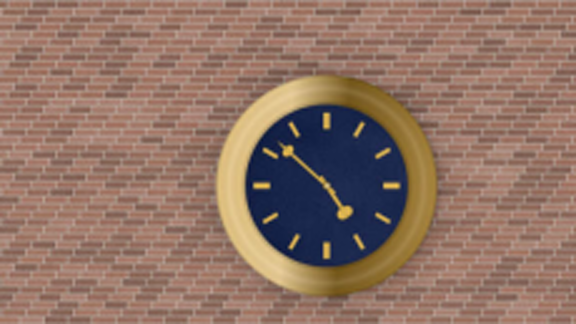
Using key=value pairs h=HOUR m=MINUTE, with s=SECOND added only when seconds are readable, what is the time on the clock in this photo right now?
h=4 m=52
